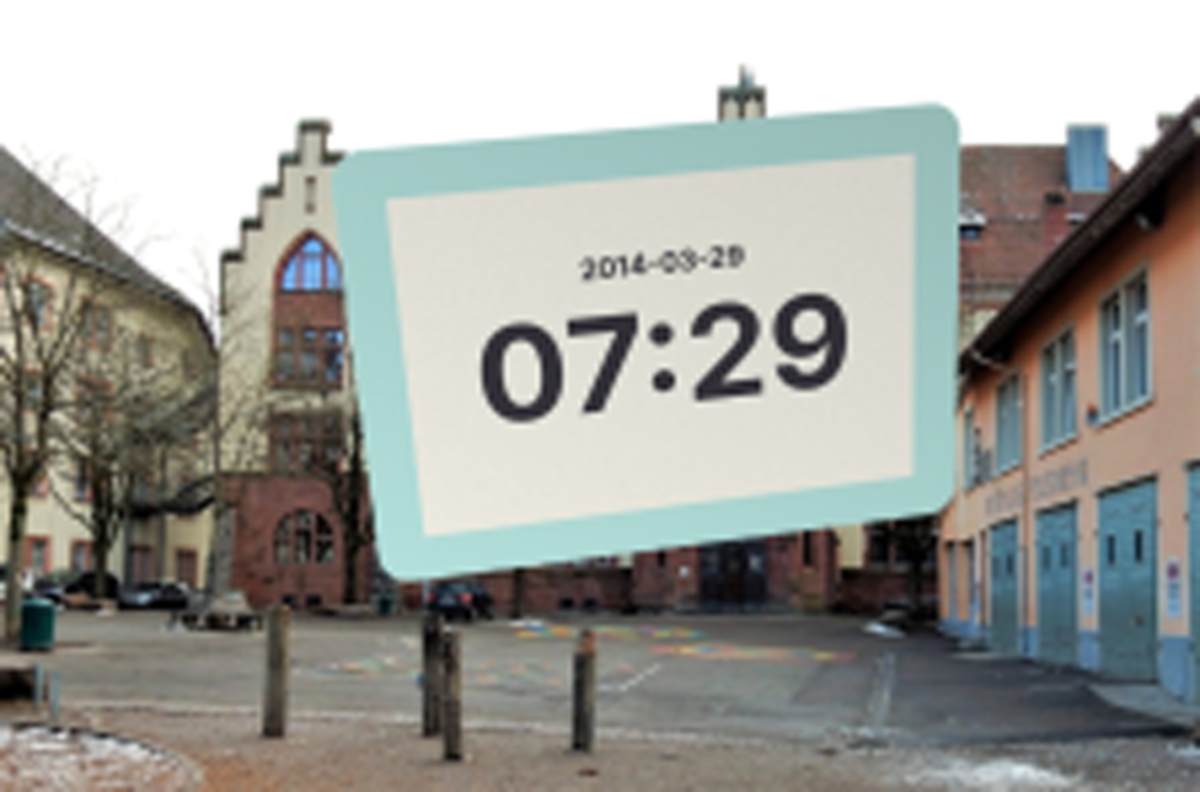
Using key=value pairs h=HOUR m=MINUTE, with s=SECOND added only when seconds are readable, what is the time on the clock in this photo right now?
h=7 m=29
